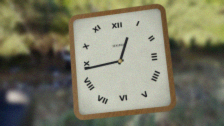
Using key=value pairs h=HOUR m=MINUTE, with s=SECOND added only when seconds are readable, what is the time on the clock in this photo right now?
h=12 m=44
